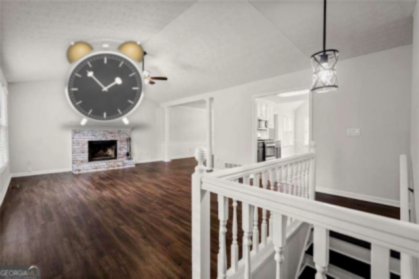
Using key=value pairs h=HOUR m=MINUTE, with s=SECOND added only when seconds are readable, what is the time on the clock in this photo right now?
h=1 m=53
